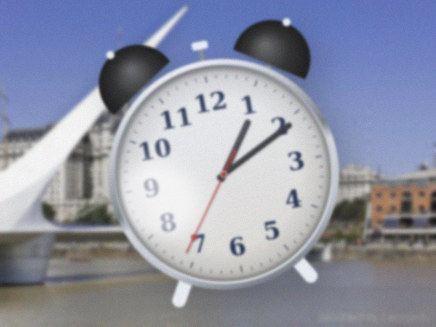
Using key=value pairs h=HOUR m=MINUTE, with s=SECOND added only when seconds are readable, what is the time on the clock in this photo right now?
h=1 m=10 s=36
